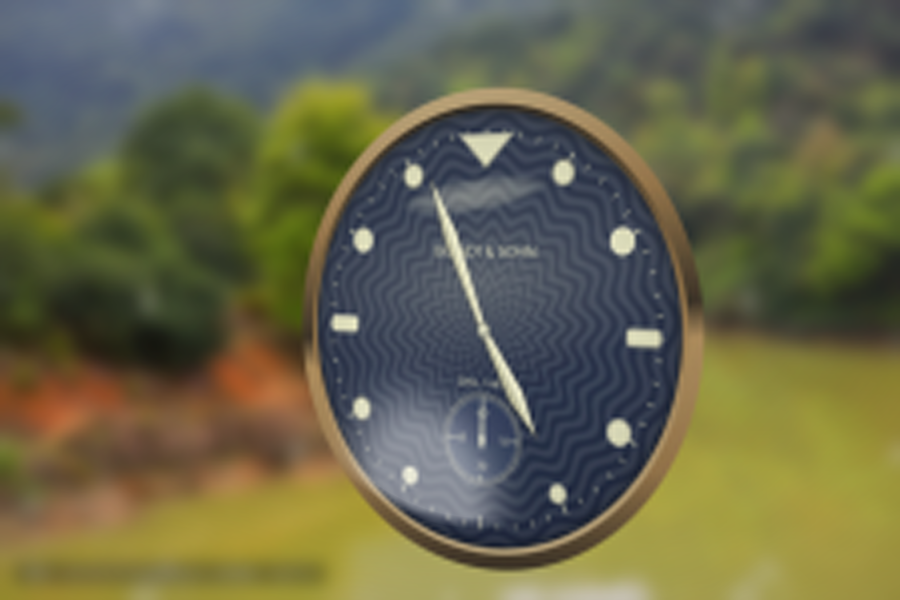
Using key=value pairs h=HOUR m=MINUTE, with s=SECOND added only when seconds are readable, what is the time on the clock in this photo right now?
h=4 m=56
